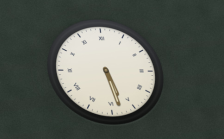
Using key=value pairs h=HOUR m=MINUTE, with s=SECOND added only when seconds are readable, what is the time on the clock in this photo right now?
h=5 m=28
